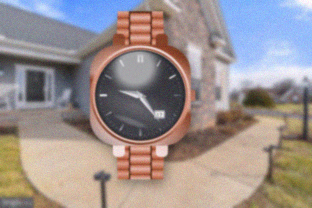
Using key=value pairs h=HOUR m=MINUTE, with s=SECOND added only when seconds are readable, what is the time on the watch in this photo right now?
h=9 m=24
